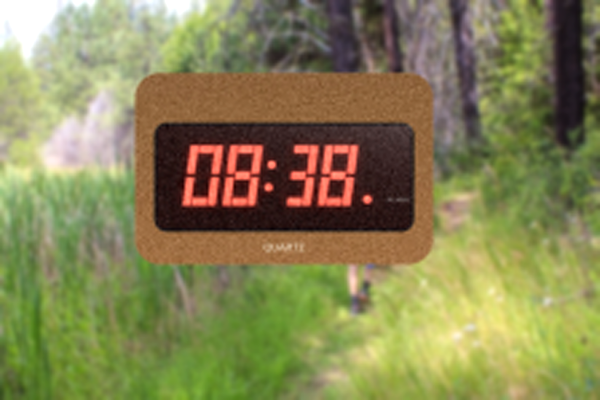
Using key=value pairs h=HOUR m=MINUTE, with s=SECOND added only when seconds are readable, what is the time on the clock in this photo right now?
h=8 m=38
